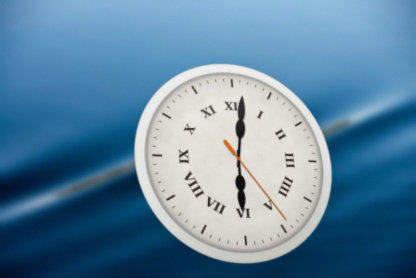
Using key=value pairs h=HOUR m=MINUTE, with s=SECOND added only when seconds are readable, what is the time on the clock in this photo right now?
h=6 m=1 s=24
